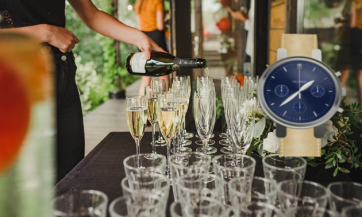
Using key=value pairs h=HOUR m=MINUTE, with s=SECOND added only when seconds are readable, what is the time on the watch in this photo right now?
h=1 m=38
